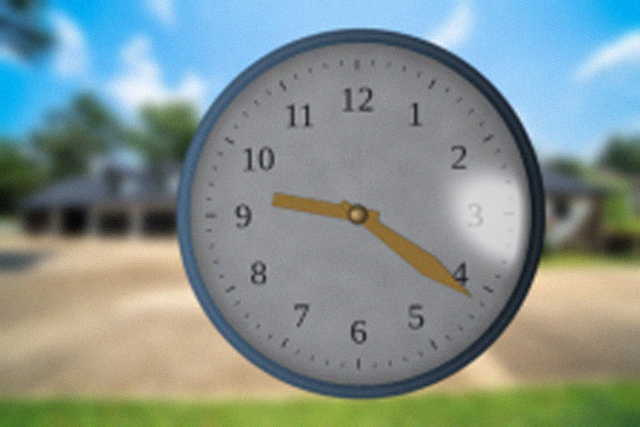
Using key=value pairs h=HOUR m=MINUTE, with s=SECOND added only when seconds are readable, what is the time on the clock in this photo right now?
h=9 m=21
